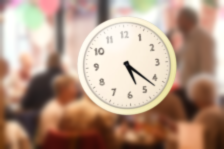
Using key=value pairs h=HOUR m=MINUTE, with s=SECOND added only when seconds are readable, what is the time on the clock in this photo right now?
h=5 m=22
